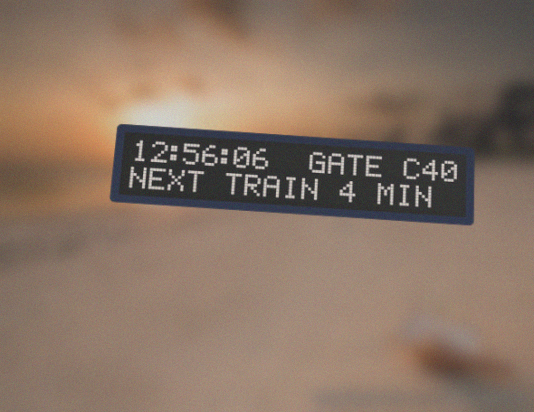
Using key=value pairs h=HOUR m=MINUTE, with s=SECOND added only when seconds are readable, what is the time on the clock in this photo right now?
h=12 m=56 s=6
